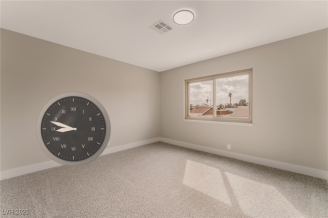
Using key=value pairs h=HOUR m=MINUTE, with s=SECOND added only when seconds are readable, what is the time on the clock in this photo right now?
h=8 m=48
